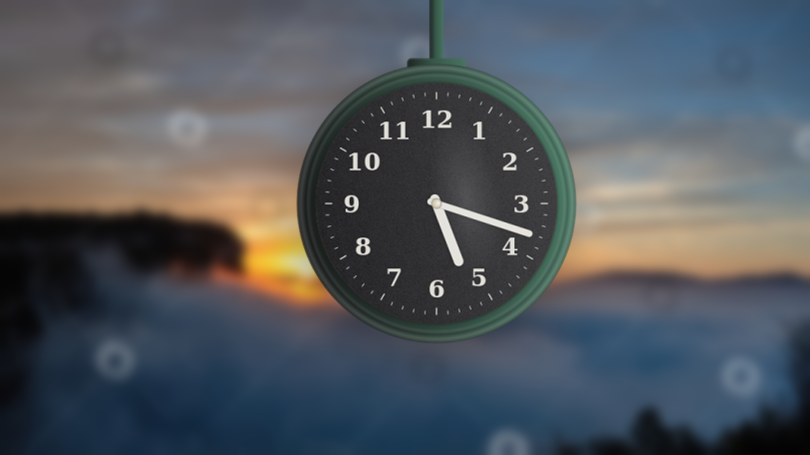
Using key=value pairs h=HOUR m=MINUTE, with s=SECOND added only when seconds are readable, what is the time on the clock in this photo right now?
h=5 m=18
